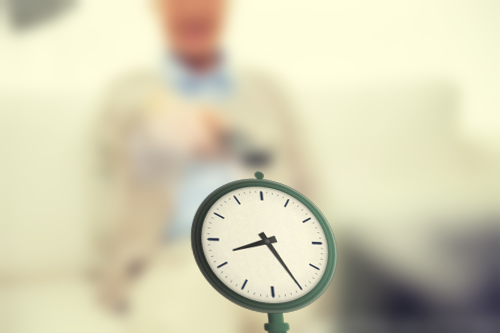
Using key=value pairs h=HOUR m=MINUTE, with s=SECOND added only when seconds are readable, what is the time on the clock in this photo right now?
h=8 m=25
